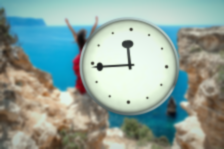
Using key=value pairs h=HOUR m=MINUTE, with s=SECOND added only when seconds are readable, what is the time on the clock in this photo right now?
h=11 m=44
